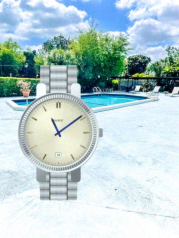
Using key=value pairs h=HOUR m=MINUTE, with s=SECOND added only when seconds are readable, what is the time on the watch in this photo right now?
h=11 m=9
